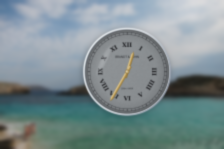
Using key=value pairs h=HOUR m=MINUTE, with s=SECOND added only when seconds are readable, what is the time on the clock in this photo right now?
h=12 m=35
